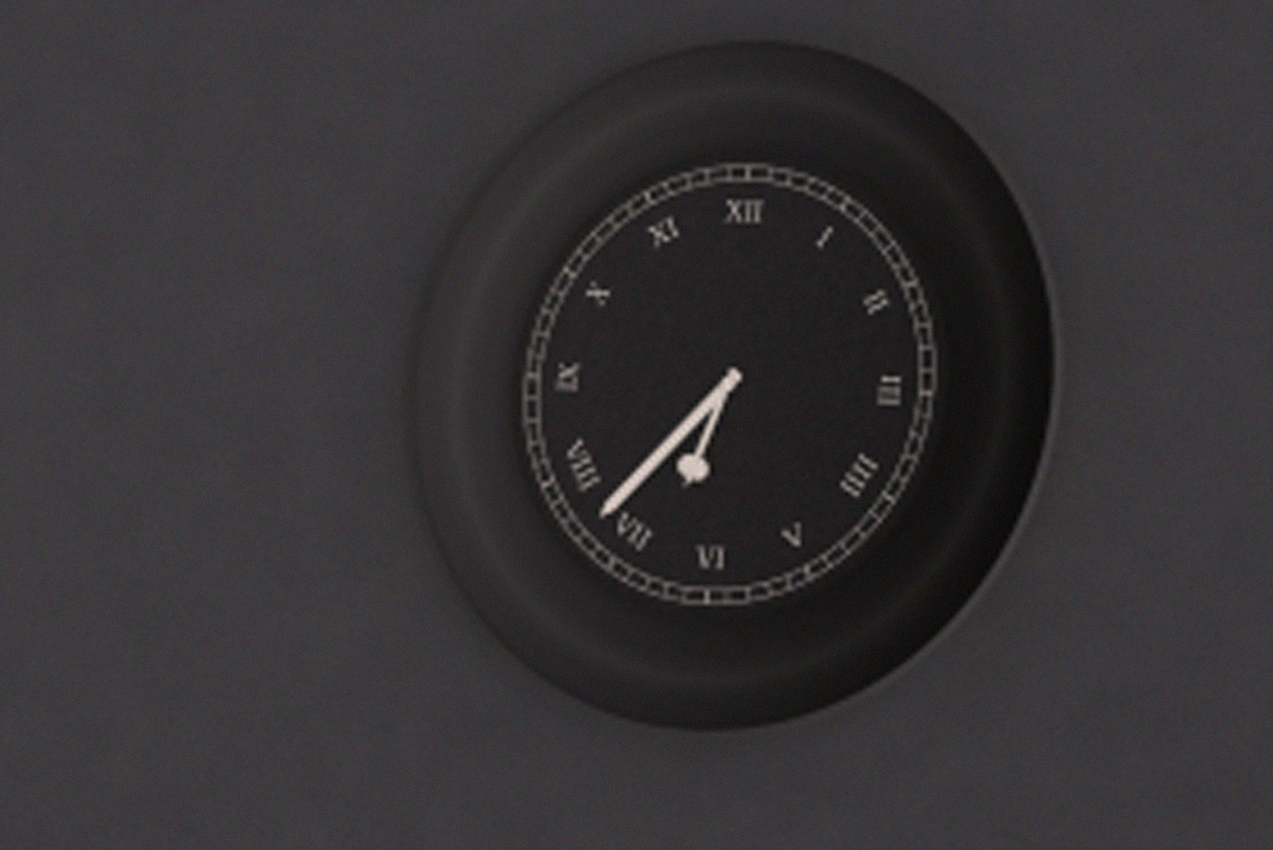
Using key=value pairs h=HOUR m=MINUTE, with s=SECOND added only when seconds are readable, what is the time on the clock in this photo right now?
h=6 m=37
